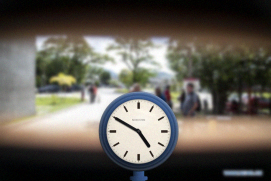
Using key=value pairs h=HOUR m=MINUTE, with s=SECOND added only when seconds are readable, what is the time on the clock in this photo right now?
h=4 m=50
